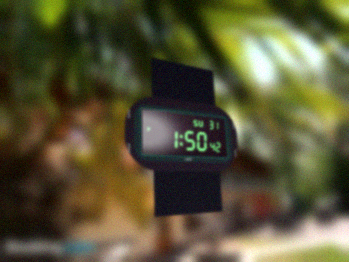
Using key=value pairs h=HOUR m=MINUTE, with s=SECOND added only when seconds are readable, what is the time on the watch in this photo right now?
h=1 m=50
